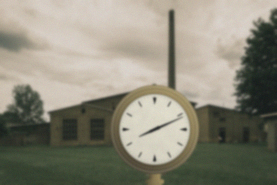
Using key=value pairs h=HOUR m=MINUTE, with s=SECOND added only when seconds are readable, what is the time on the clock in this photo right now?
h=8 m=11
